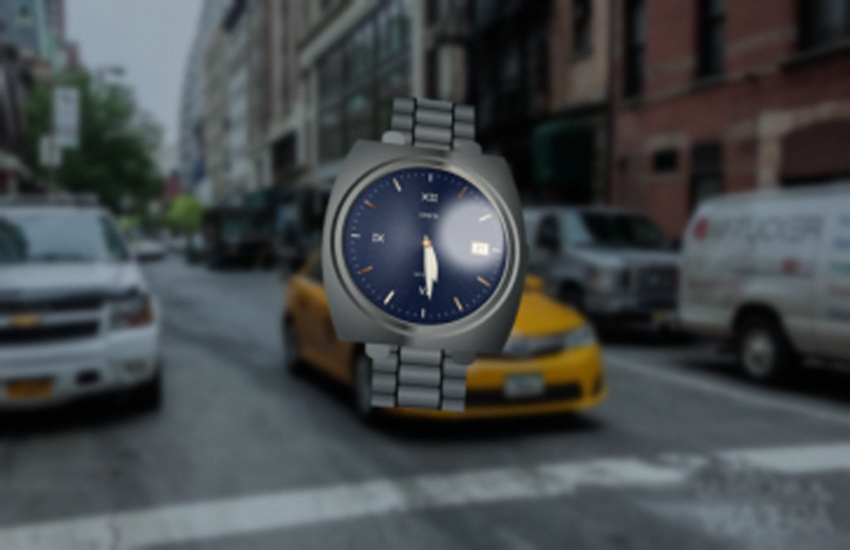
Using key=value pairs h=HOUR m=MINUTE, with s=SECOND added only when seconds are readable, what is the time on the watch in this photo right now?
h=5 m=29
